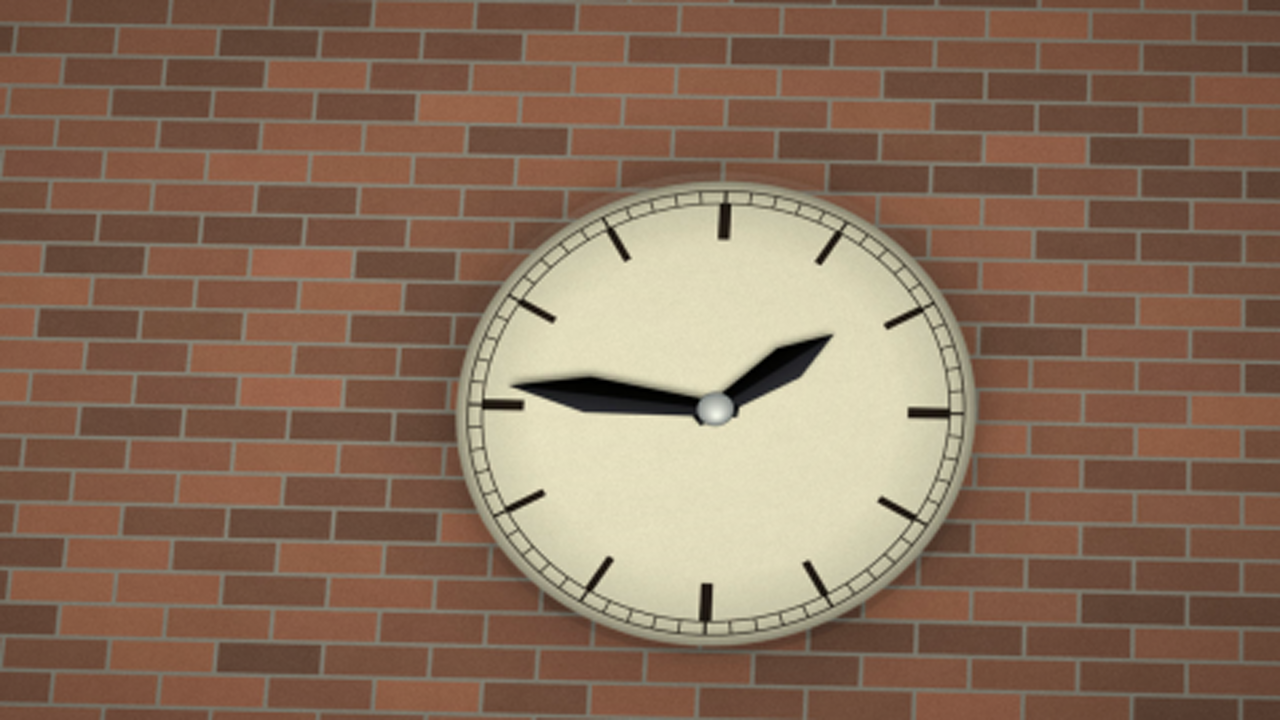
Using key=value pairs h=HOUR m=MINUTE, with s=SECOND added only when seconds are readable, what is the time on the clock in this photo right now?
h=1 m=46
